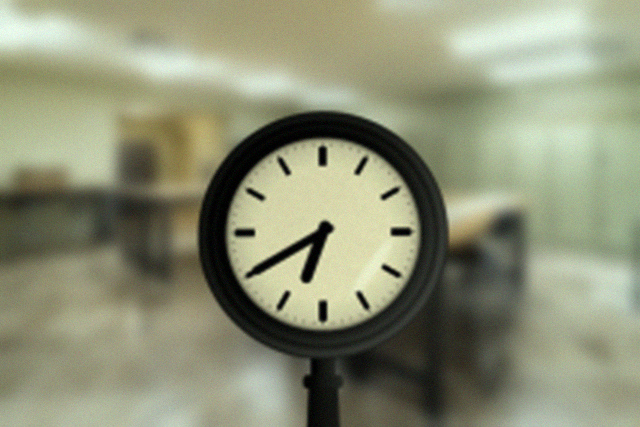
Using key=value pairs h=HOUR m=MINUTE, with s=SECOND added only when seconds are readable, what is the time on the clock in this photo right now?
h=6 m=40
